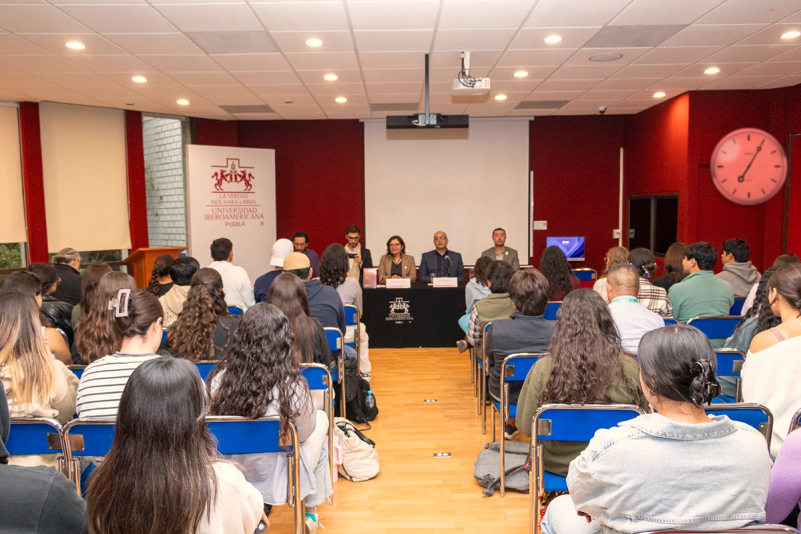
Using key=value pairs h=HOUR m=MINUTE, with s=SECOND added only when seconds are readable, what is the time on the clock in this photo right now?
h=7 m=5
